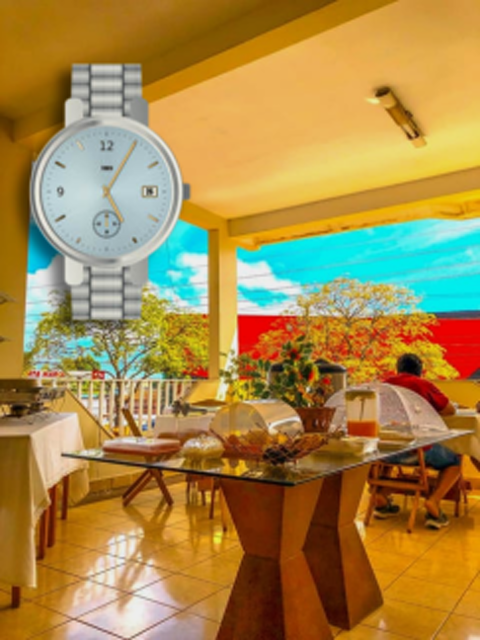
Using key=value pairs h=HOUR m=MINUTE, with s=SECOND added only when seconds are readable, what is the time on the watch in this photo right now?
h=5 m=5
